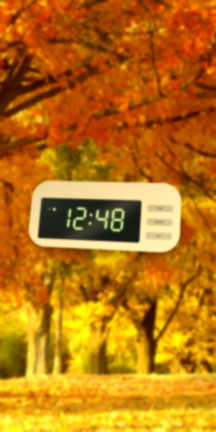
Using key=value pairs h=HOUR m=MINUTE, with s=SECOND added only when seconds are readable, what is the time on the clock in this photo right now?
h=12 m=48
